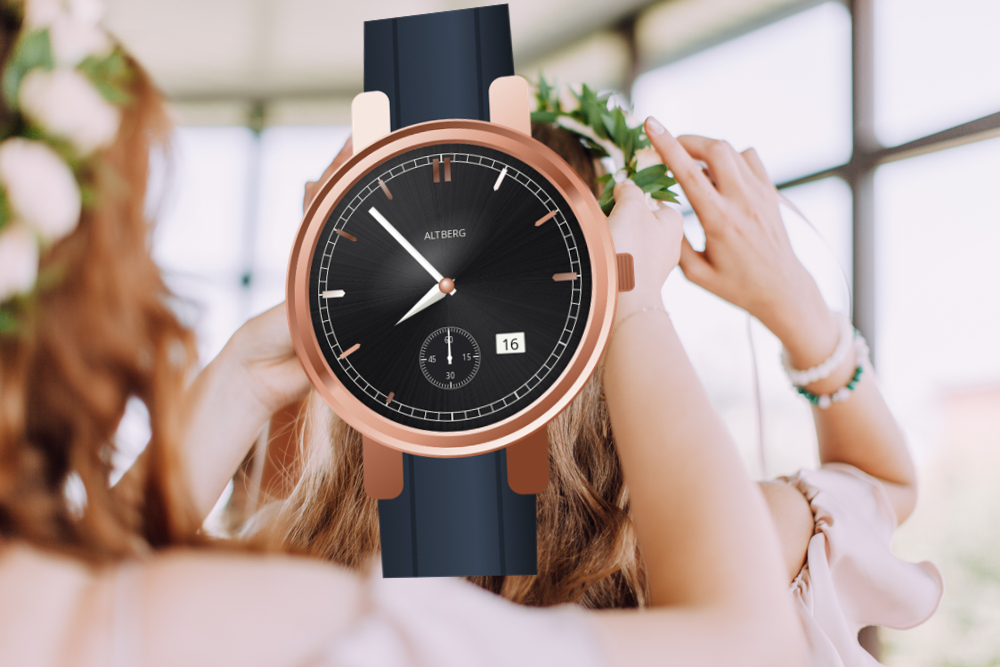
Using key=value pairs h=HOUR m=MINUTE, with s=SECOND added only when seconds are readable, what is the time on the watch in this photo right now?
h=7 m=53
